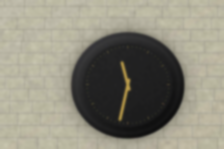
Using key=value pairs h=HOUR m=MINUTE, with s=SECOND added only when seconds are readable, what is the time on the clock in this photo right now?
h=11 m=32
